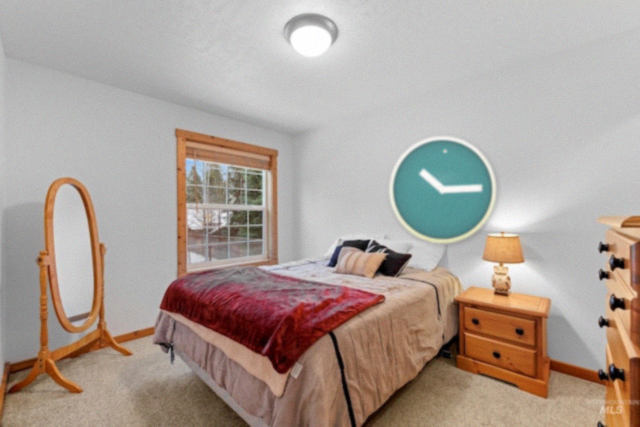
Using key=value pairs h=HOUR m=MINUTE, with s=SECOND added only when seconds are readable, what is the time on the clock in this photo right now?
h=10 m=14
